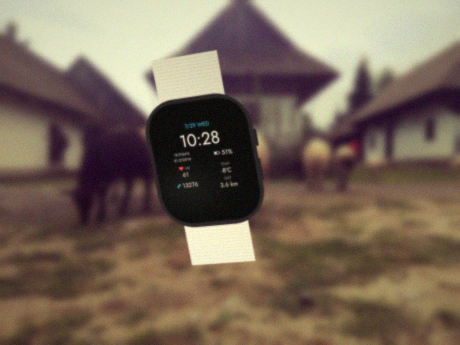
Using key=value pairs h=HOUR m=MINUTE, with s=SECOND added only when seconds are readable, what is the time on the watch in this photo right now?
h=10 m=28
